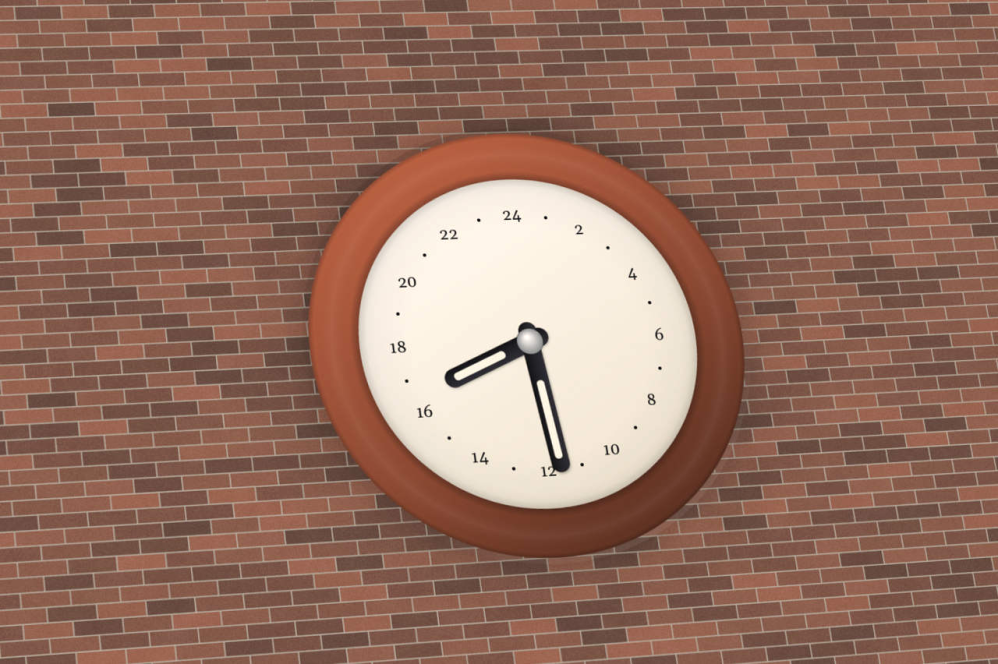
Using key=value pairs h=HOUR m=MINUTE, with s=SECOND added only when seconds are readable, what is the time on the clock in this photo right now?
h=16 m=29
